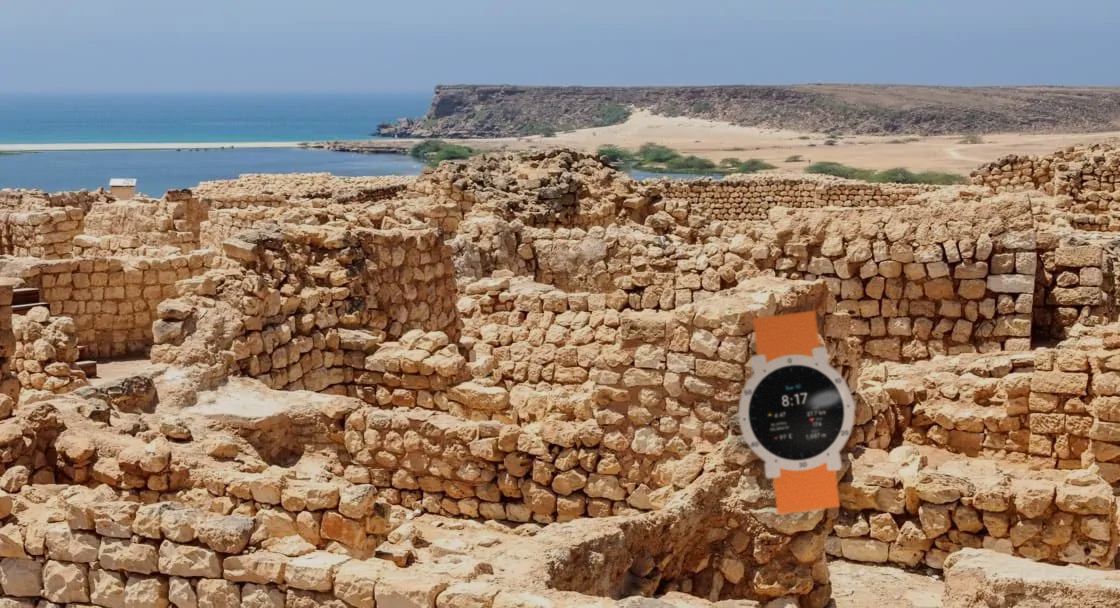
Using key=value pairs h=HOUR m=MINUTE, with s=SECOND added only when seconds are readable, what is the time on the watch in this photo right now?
h=8 m=17
